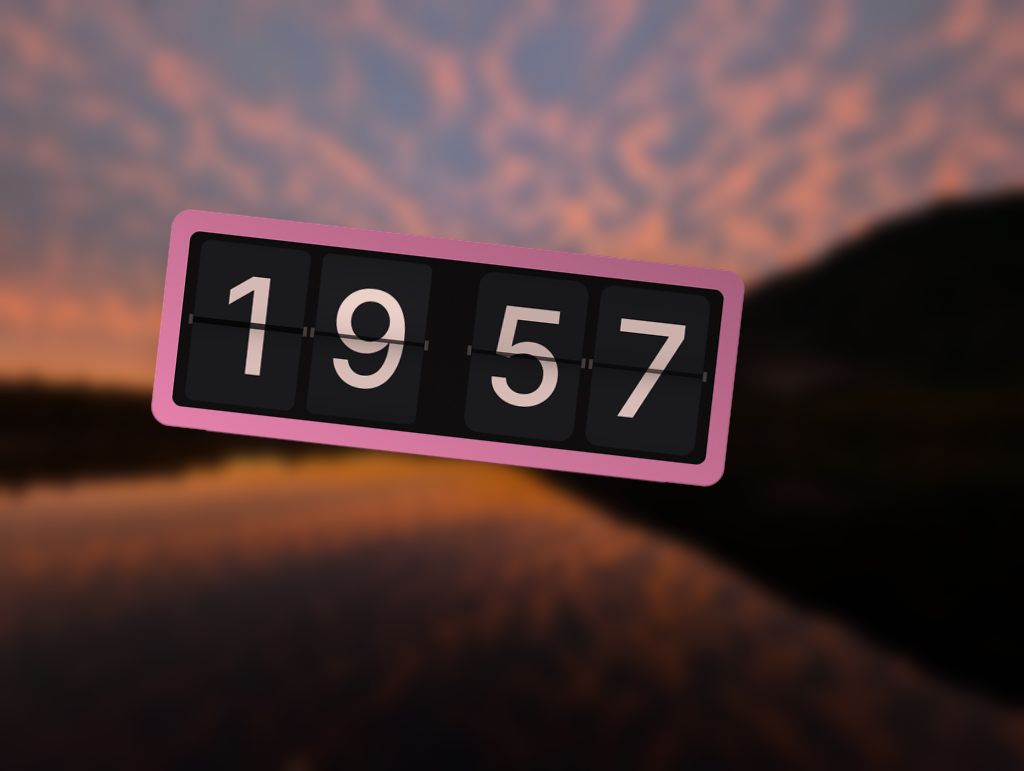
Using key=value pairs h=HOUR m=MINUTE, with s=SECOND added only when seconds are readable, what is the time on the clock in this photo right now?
h=19 m=57
